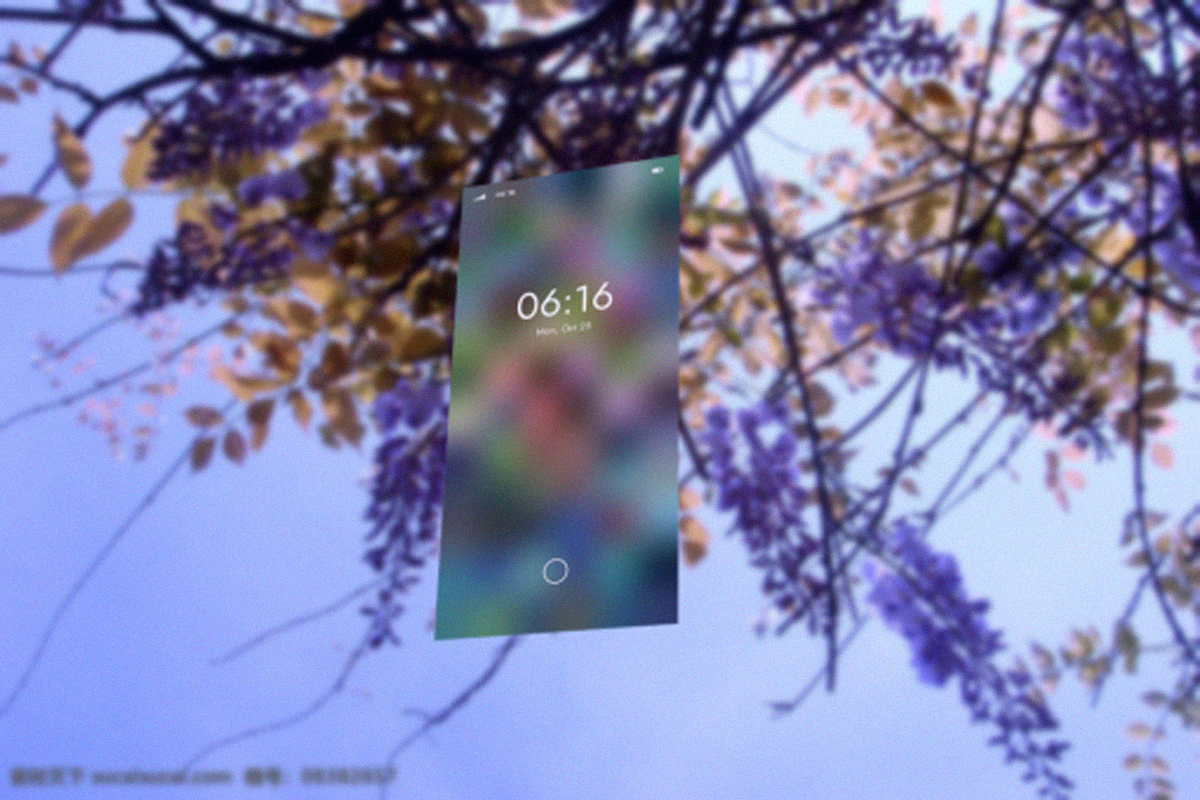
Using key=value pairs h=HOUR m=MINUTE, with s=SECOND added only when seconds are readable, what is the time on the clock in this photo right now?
h=6 m=16
